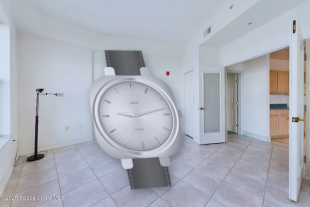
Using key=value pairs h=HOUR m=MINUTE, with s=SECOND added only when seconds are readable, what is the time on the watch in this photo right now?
h=9 m=13
